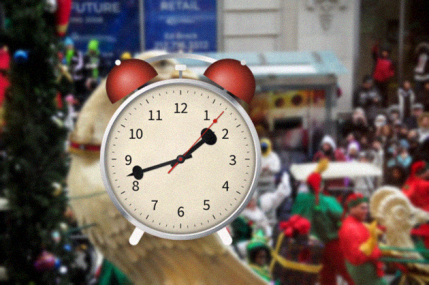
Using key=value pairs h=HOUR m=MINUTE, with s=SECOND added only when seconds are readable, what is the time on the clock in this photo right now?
h=1 m=42 s=7
